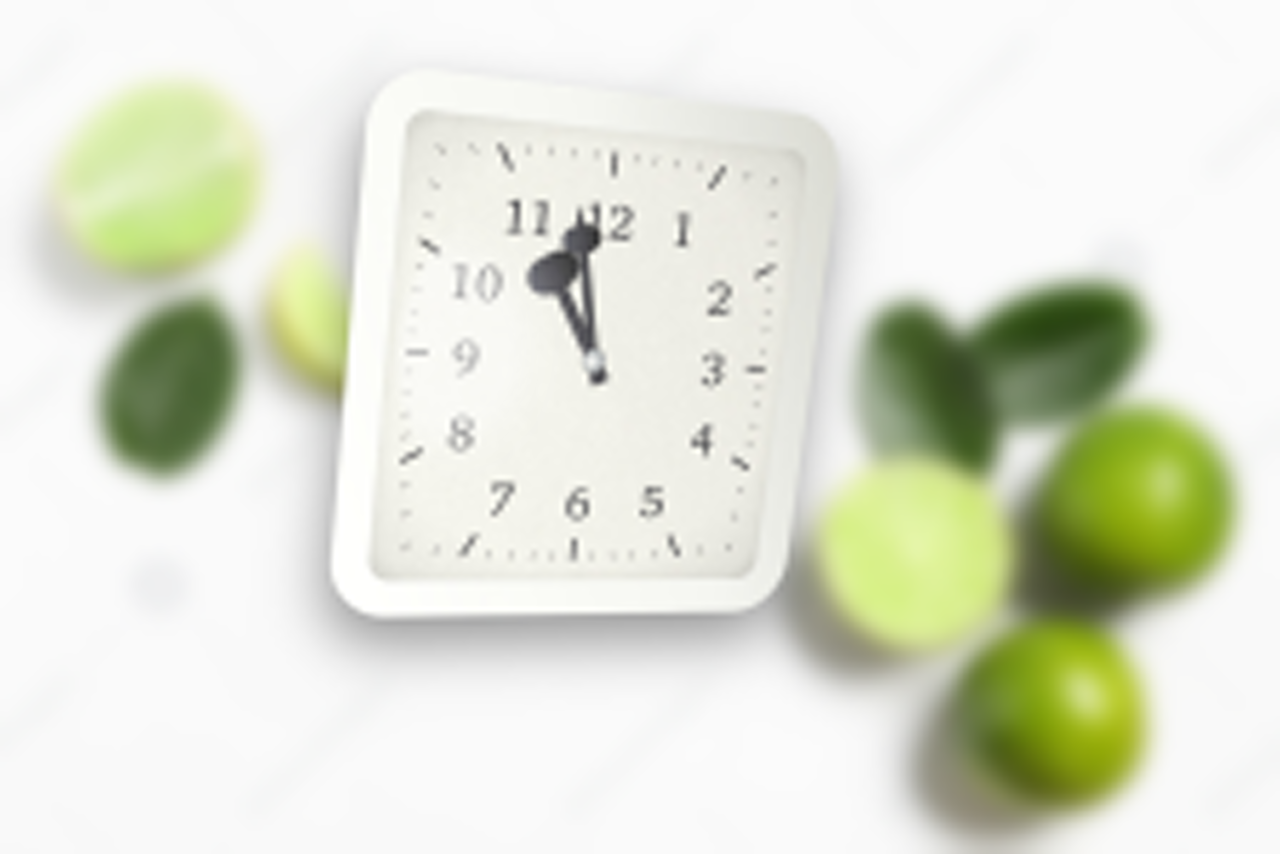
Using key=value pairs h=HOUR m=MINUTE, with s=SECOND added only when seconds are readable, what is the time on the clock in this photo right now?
h=10 m=58
